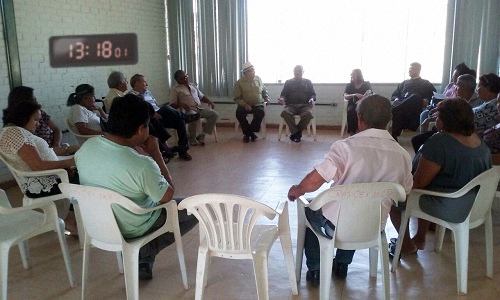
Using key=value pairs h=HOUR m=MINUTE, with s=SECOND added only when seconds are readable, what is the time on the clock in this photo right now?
h=13 m=18
